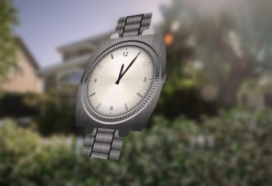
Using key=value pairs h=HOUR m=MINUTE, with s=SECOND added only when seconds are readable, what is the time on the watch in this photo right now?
h=12 m=5
